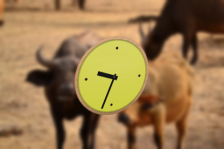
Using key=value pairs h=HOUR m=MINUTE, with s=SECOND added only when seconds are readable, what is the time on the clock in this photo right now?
h=9 m=33
